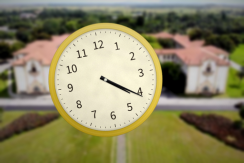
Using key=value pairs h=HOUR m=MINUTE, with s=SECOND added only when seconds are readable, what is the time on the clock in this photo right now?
h=4 m=21
